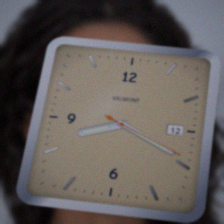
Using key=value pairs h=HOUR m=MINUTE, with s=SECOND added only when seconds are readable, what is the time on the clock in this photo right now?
h=8 m=19 s=19
